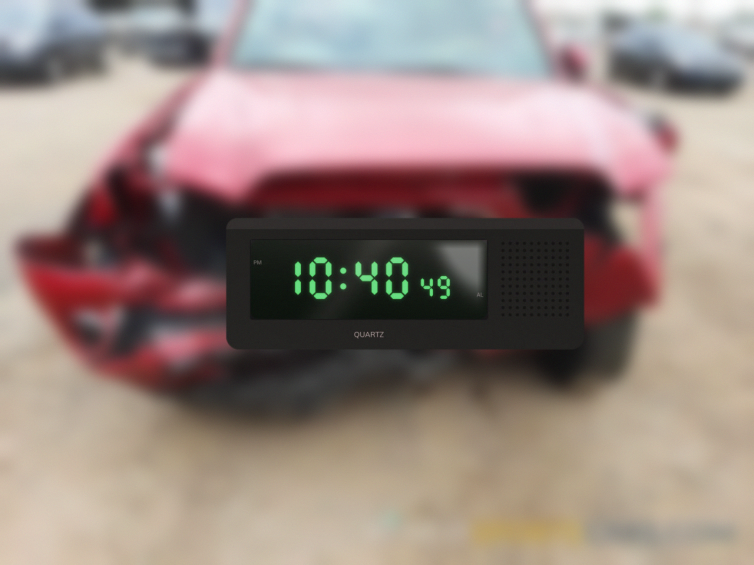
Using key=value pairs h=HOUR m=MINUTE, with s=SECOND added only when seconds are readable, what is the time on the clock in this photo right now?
h=10 m=40 s=49
